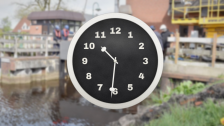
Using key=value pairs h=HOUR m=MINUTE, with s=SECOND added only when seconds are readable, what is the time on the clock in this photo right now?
h=10 m=31
